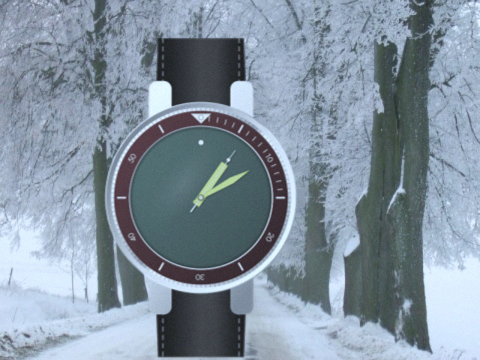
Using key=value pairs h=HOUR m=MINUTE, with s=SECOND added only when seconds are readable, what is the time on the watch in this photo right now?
h=1 m=10 s=6
